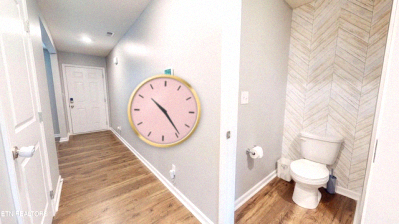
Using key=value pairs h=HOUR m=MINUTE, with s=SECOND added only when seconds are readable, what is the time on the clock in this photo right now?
h=10 m=24
